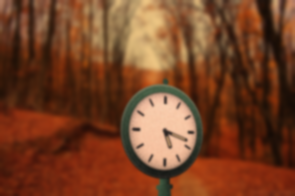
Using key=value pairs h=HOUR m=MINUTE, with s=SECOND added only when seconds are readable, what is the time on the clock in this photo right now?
h=5 m=18
